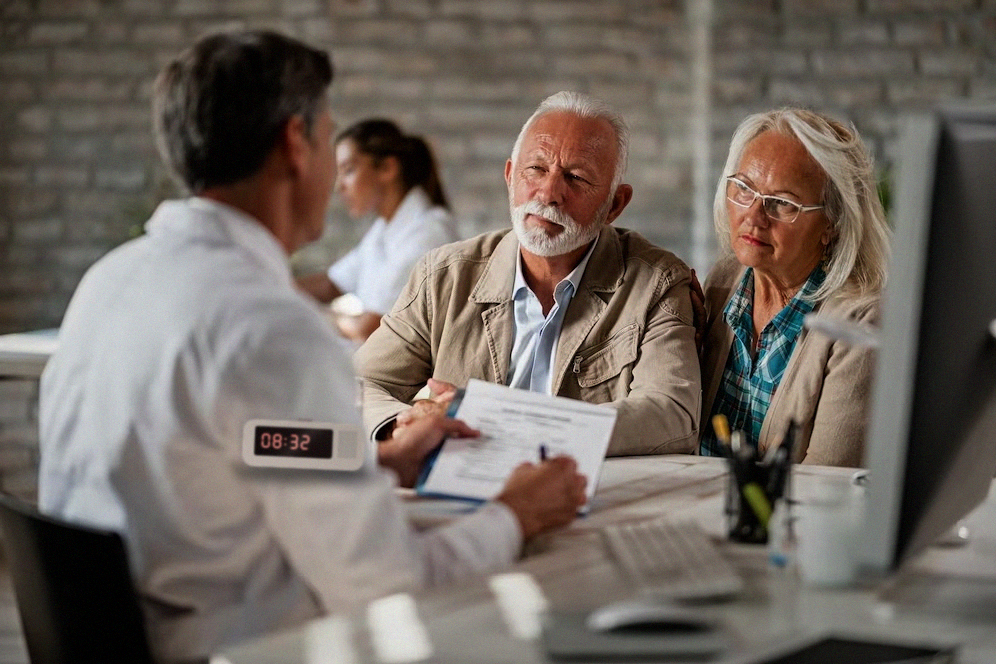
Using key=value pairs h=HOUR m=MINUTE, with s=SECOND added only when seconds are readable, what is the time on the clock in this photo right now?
h=8 m=32
